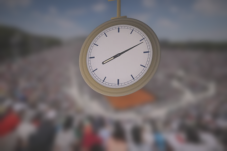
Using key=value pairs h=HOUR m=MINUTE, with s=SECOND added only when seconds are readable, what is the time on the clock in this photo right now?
h=8 m=11
